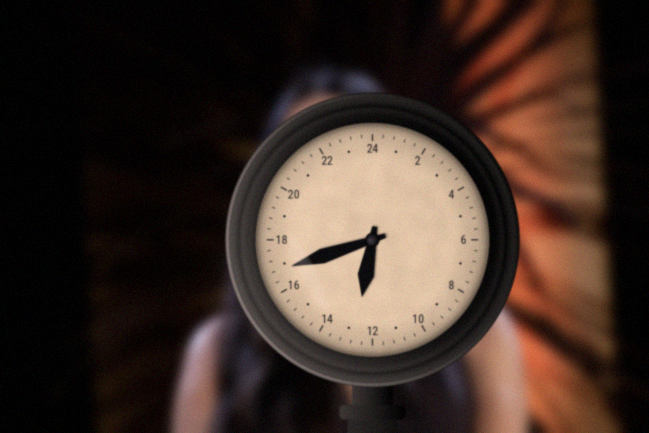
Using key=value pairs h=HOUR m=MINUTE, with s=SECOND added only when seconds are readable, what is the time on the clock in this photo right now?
h=12 m=42
